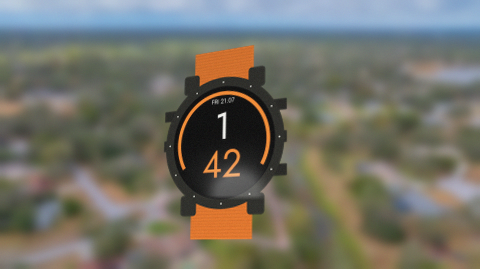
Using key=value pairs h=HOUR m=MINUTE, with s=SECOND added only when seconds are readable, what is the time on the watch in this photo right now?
h=1 m=42
